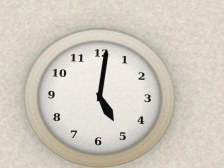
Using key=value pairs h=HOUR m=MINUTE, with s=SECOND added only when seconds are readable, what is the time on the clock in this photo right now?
h=5 m=1
